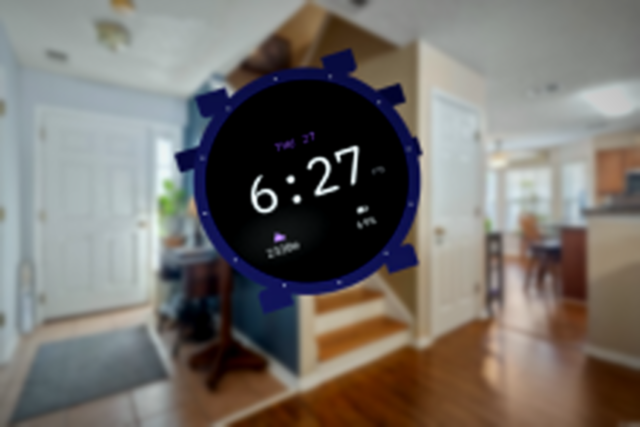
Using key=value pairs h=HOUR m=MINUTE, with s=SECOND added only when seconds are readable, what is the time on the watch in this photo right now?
h=6 m=27
